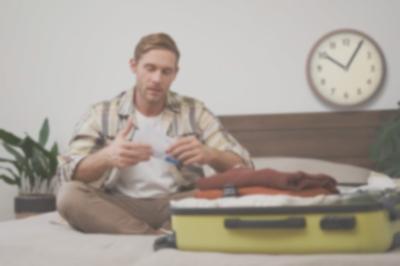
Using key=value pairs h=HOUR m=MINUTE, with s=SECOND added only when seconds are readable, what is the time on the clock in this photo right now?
h=10 m=5
